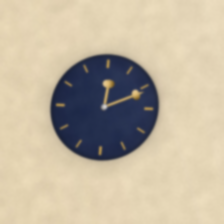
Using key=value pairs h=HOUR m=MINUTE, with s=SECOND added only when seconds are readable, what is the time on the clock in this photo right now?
h=12 m=11
